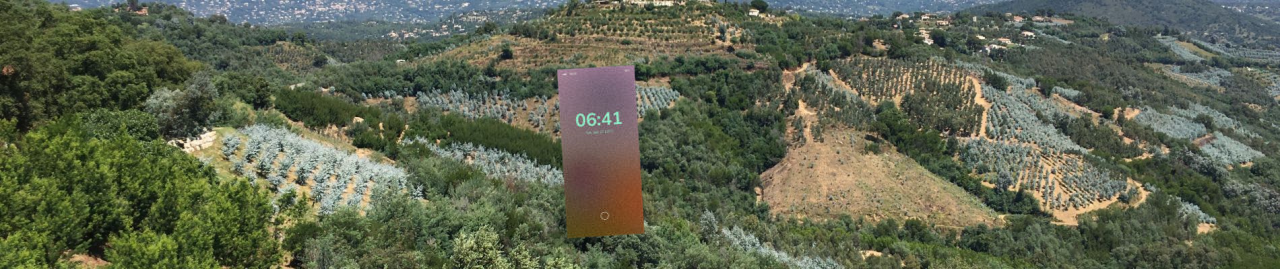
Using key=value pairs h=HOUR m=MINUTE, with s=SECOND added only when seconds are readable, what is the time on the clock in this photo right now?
h=6 m=41
